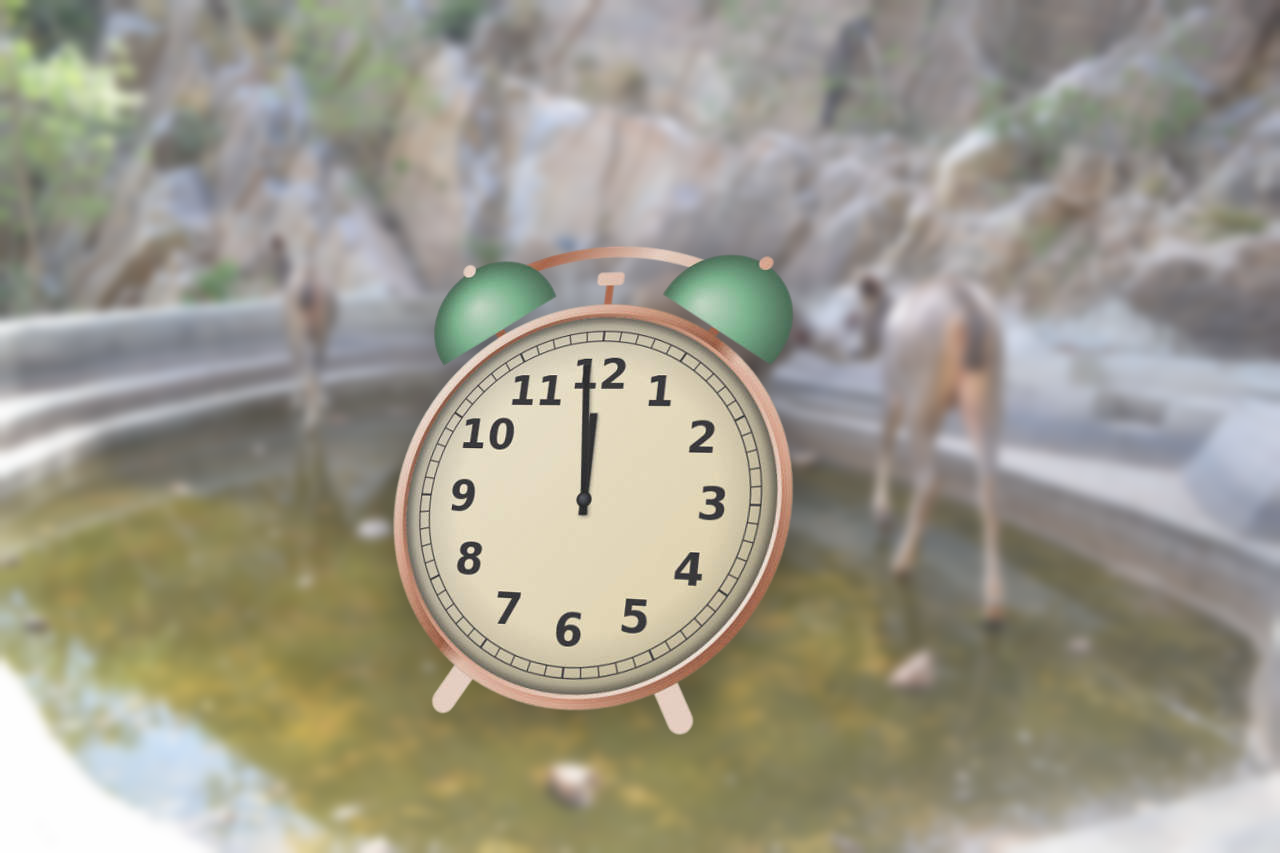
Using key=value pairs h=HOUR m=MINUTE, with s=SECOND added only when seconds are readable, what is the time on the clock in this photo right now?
h=11 m=59
